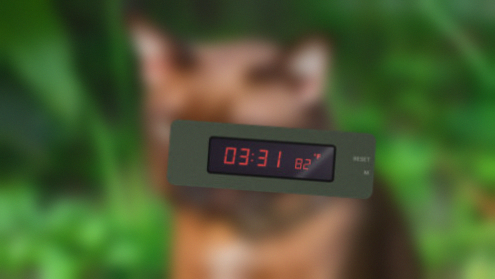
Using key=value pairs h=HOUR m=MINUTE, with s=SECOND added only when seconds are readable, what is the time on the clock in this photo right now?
h=3 m=31
